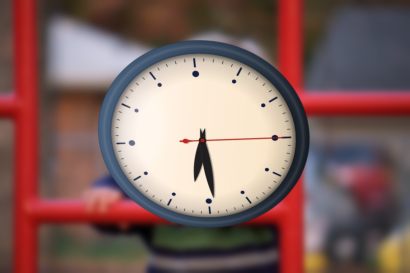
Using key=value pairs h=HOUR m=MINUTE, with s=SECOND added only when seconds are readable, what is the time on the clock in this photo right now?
h=6 m=29 s=15
